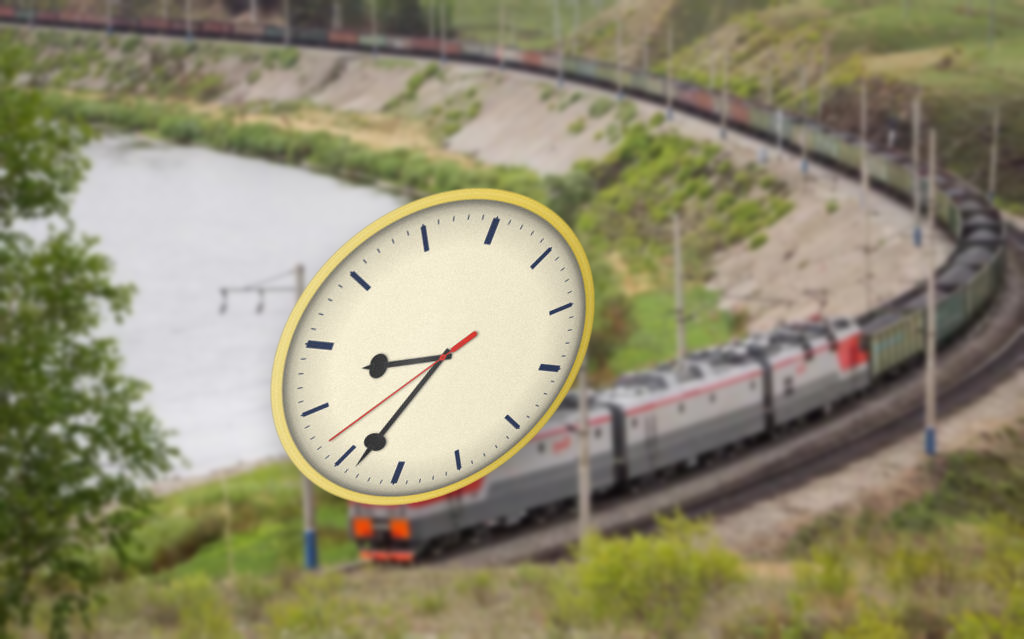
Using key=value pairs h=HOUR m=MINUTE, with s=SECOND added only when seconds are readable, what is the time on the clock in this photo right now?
h=8 m=33 s=37
